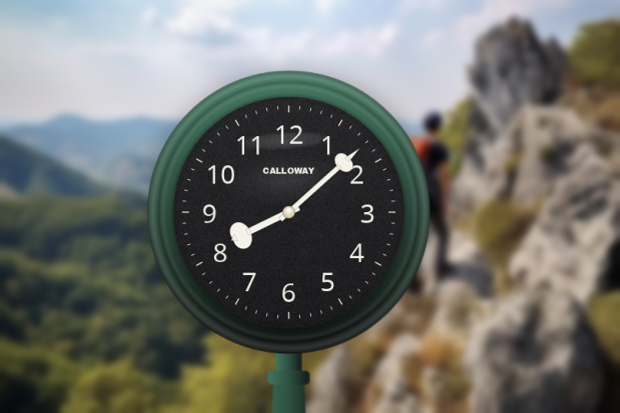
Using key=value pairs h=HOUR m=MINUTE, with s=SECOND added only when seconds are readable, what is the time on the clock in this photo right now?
h=8 m=8
